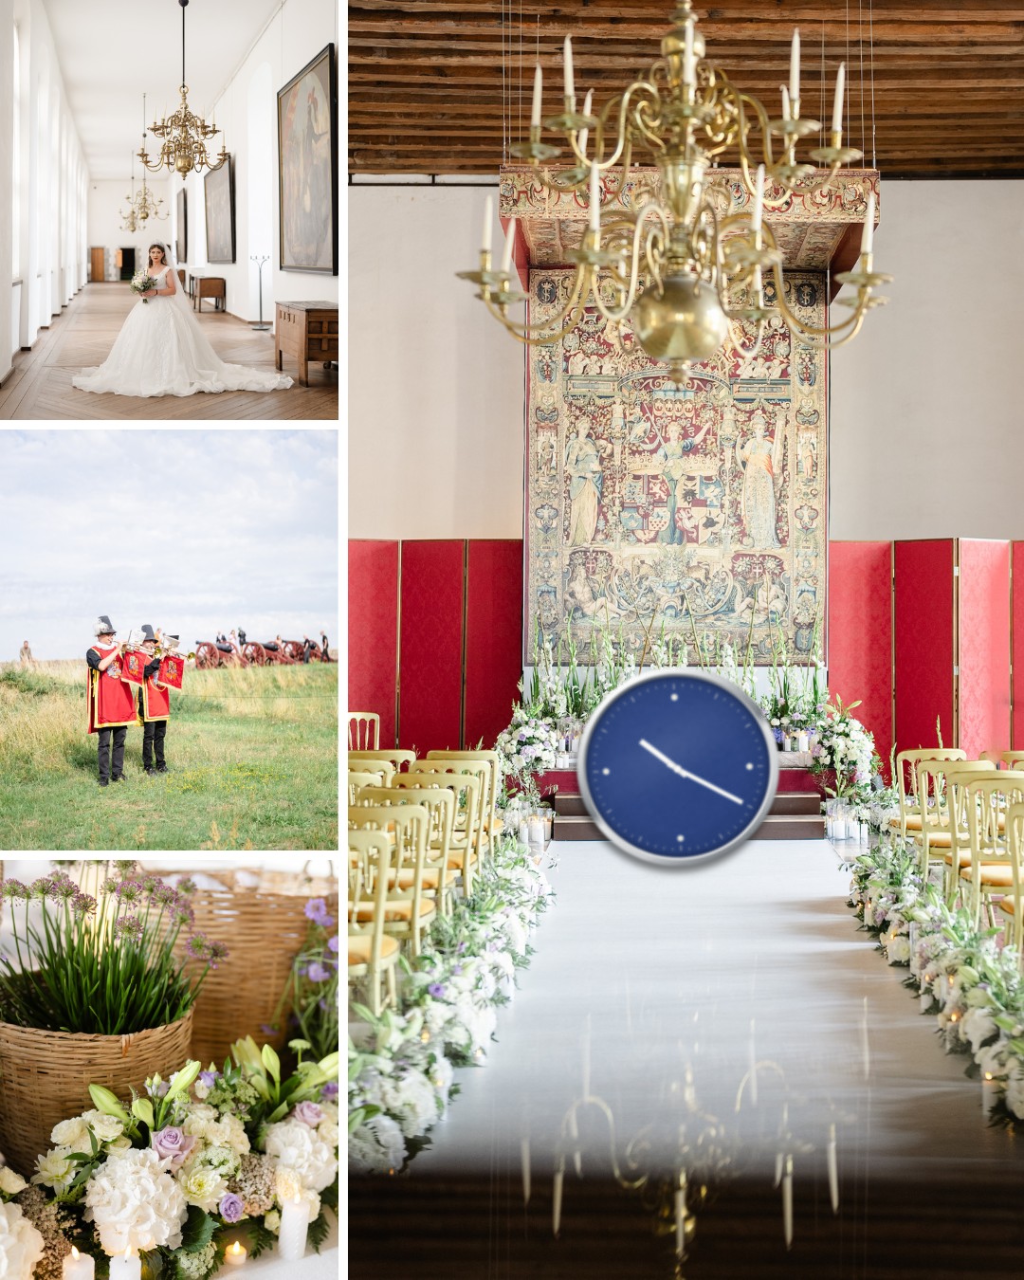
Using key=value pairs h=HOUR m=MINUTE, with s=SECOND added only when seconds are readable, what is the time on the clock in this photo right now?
h=10 m=20
